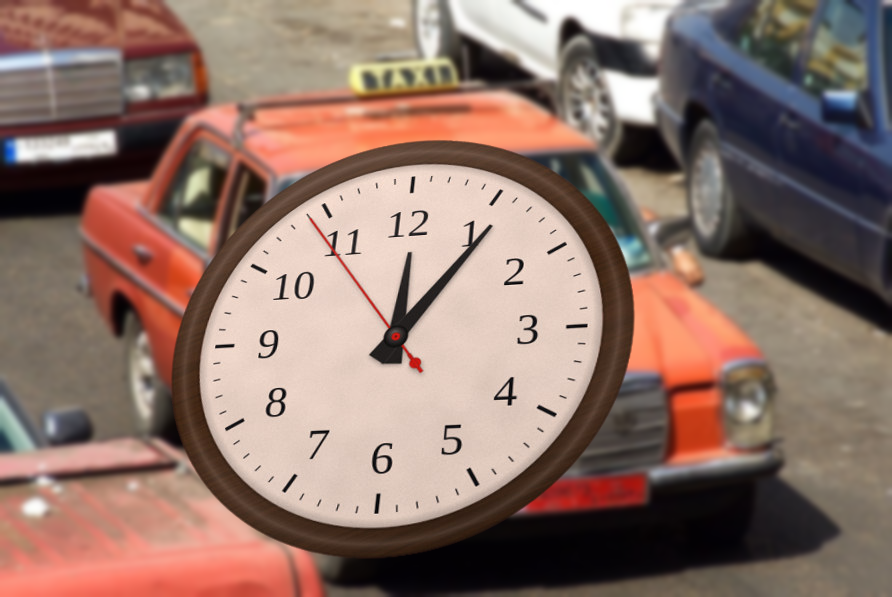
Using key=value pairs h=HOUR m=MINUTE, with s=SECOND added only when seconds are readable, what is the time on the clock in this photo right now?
h=12 m=5 s=54
